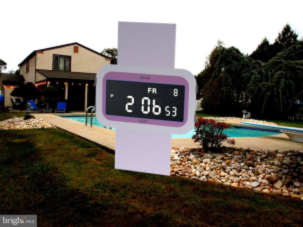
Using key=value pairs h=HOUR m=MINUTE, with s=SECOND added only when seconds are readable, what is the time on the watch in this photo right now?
h=2 m=6 s=53
